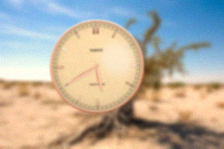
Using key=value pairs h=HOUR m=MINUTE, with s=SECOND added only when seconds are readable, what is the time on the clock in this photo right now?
h=5 m=40
